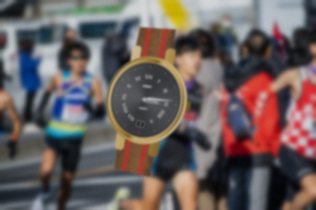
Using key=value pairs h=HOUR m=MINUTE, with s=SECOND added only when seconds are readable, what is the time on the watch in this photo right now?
h=3 m=14
